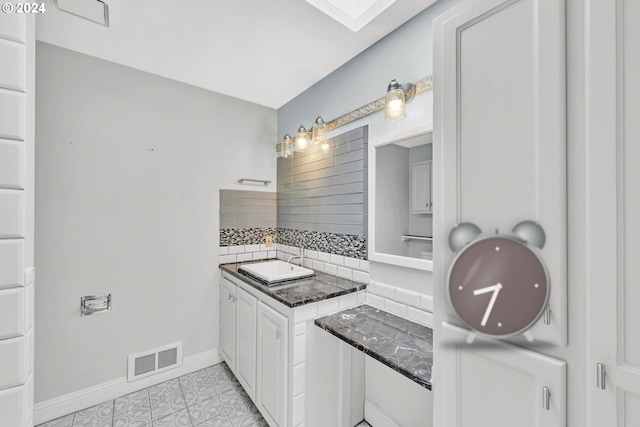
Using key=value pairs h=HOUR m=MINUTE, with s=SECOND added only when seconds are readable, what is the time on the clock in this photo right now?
h=8 m=34
